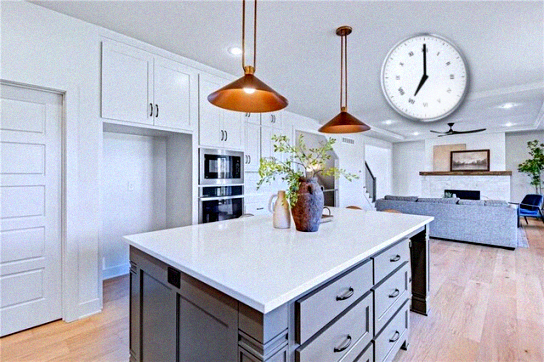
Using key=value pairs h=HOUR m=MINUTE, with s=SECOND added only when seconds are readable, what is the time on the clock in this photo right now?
h=7 m=0
